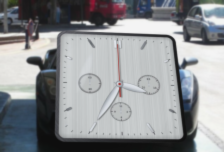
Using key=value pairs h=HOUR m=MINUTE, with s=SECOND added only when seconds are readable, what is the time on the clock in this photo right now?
h=3 m=35
